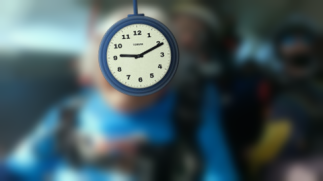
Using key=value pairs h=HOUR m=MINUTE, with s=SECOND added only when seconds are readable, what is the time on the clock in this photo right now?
h=9 m=11
